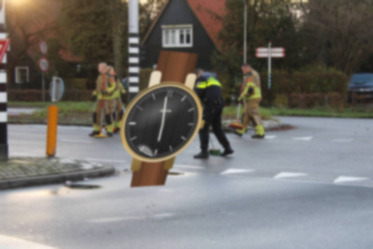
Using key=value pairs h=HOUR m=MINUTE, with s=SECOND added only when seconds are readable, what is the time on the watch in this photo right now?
h=5 m=59
